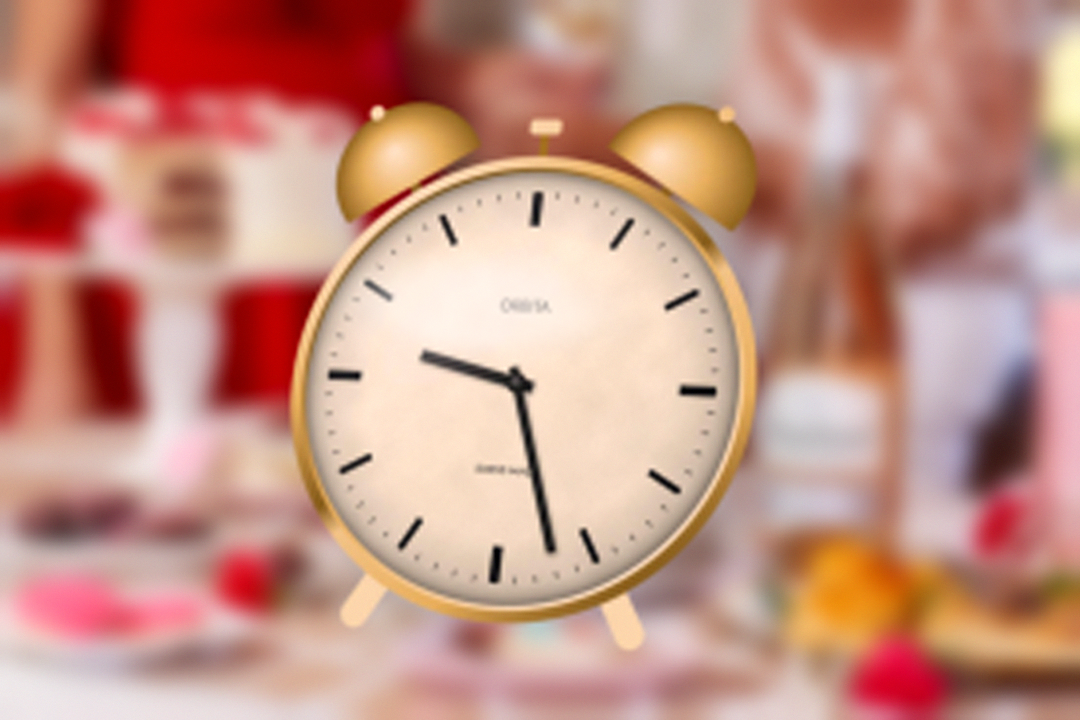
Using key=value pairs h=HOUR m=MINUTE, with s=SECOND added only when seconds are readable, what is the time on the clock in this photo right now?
h=9 m=27
